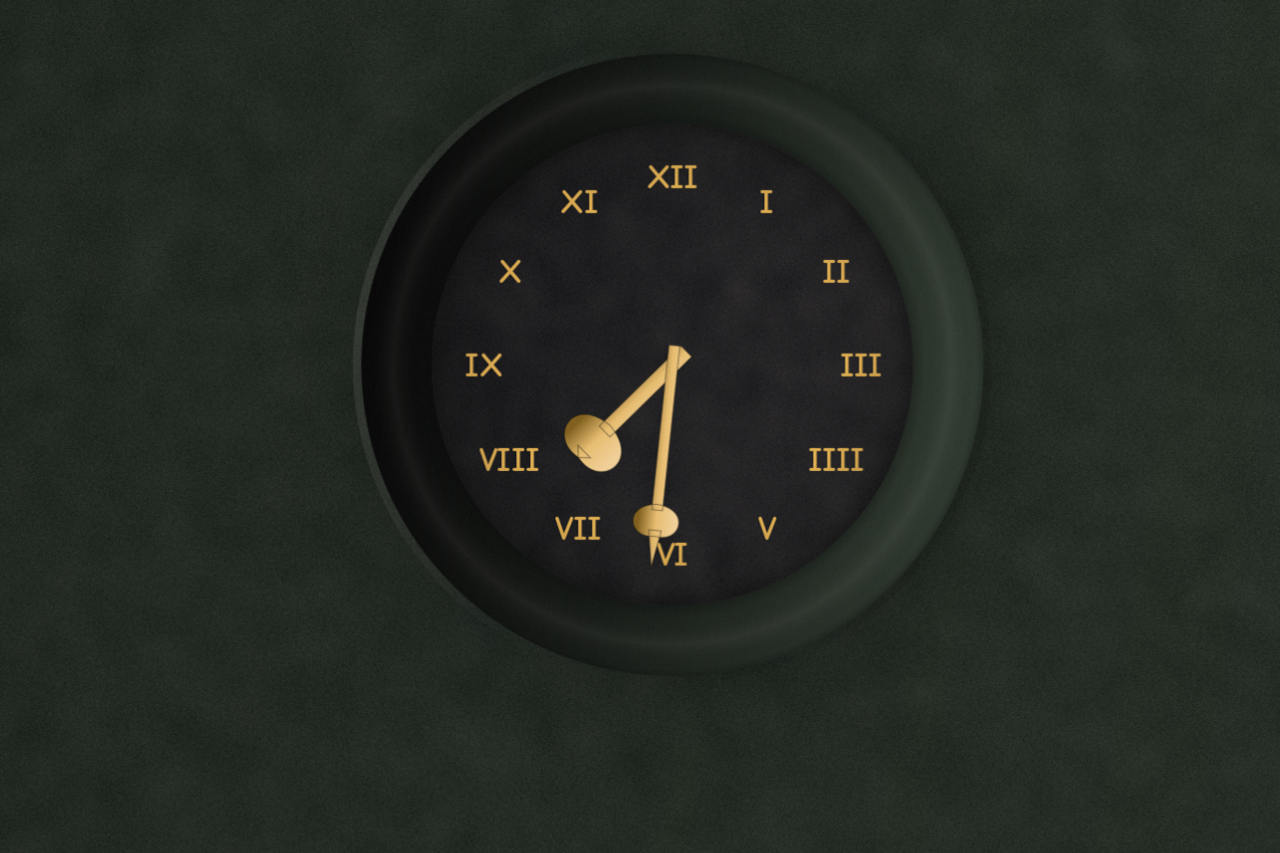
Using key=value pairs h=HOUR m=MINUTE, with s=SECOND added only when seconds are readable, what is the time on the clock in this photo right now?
h=7 m=31
